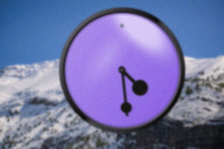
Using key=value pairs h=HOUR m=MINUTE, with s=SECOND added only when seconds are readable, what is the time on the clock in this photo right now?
h=4 m=29
